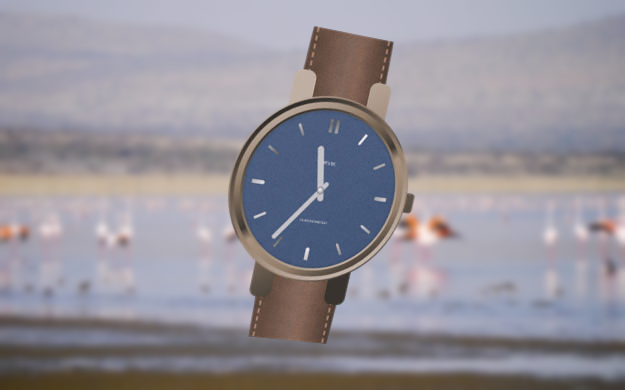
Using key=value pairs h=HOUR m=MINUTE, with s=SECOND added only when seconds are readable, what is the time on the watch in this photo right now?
h=11 m=36
